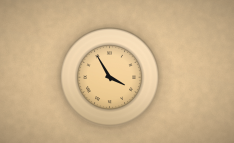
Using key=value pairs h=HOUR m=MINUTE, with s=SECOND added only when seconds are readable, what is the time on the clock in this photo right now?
h=3 m=55
